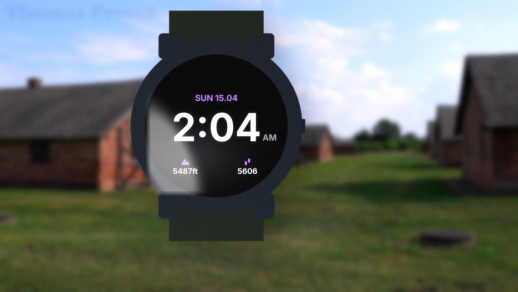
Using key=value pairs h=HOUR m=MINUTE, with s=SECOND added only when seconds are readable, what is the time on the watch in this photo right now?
h=2 m=4
